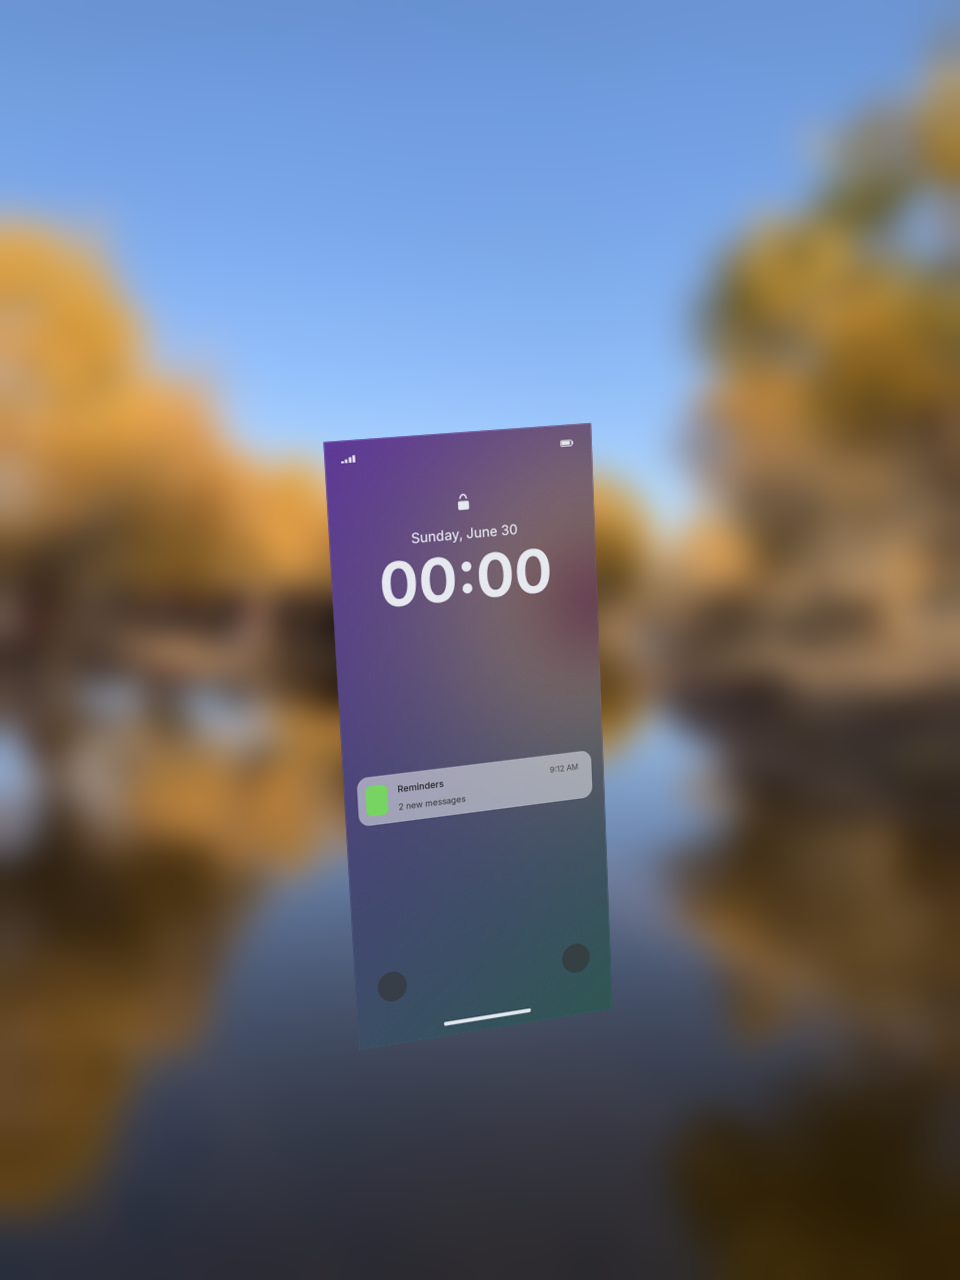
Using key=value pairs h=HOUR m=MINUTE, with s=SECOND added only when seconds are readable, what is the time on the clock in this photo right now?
h=0 m=0
